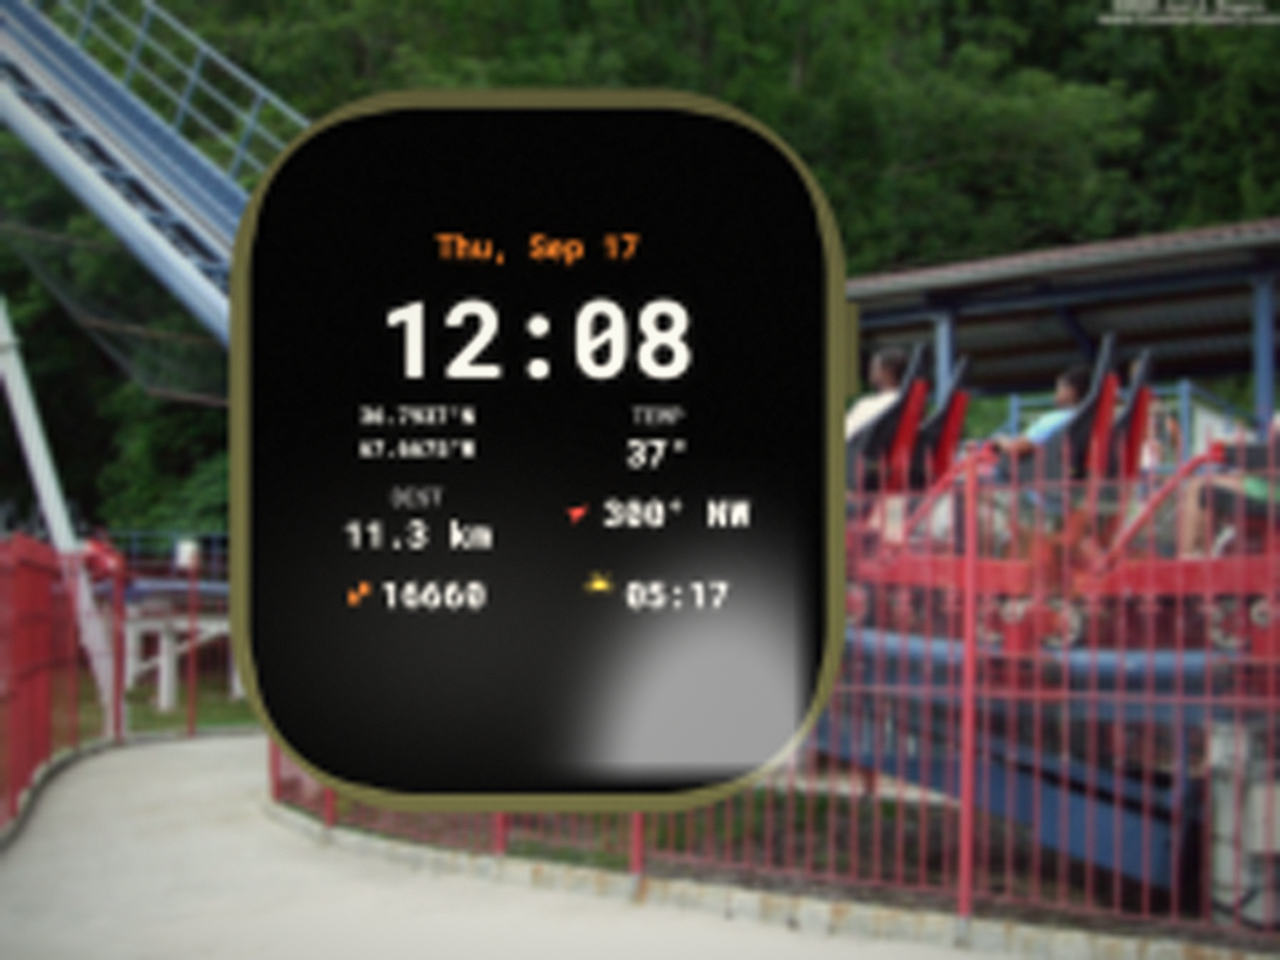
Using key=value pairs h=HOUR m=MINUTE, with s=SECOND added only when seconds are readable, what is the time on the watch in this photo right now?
h=12 m=8
